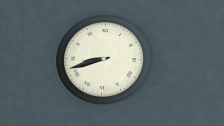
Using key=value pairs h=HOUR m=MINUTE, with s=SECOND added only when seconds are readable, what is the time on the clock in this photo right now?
h=8 m=42
